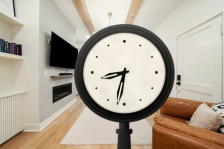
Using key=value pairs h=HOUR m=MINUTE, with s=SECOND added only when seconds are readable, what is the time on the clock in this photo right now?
h=8 m=32
